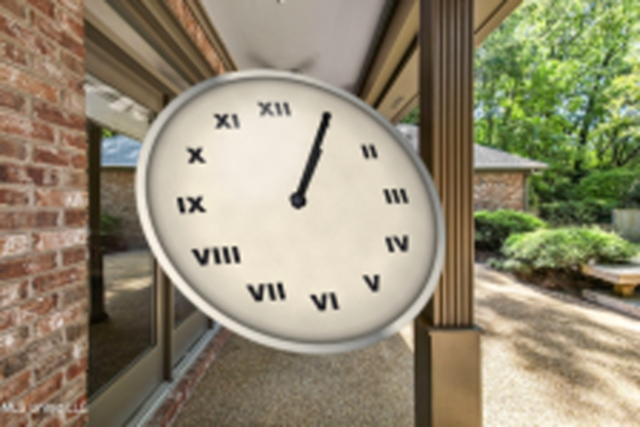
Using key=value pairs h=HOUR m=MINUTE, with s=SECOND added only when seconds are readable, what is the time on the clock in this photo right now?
h=1 m=5
